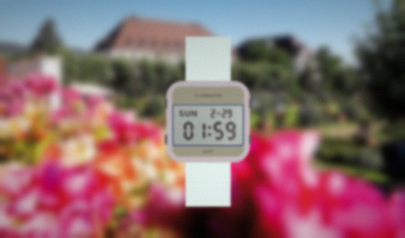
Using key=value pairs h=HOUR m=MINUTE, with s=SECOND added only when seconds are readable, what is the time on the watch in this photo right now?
h=1 m=59
